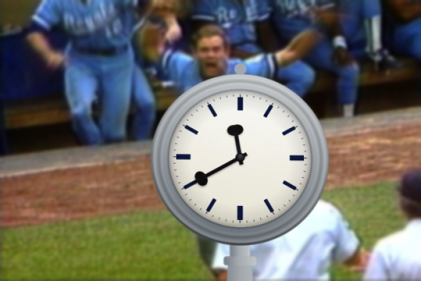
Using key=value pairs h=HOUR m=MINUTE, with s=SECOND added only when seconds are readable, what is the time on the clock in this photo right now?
h=11 m=40
